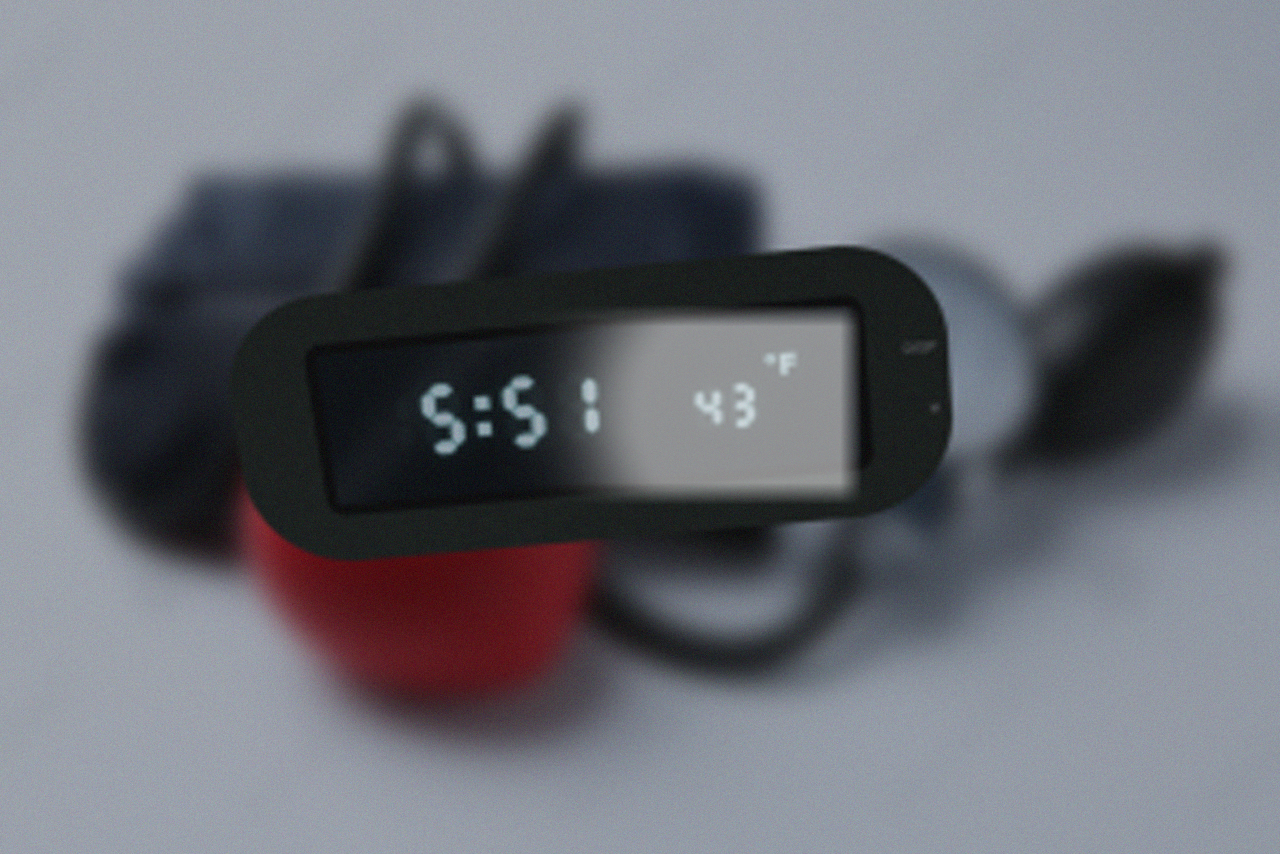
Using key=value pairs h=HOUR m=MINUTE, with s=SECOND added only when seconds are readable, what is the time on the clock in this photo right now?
h=5 m=51
